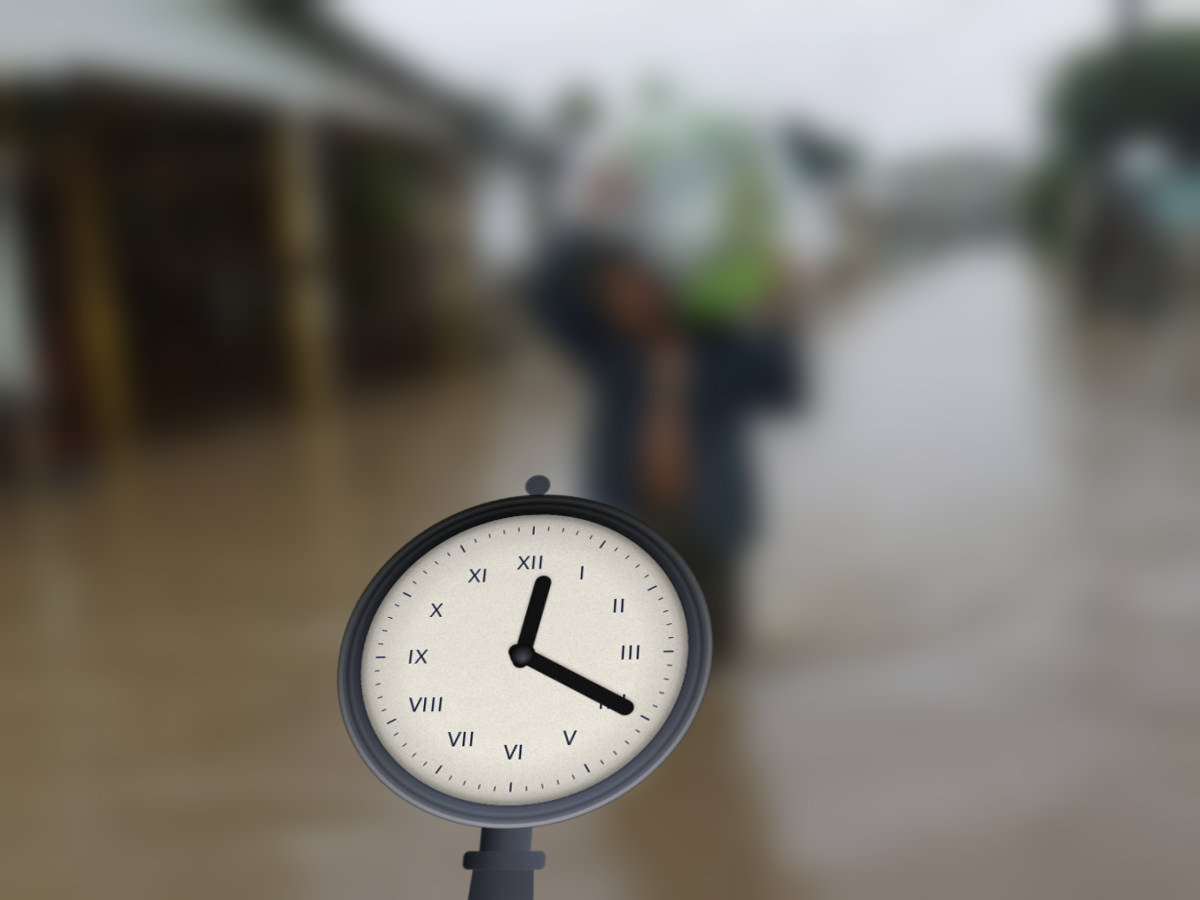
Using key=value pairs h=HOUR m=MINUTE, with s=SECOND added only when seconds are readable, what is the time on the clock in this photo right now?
h=12 m=20
